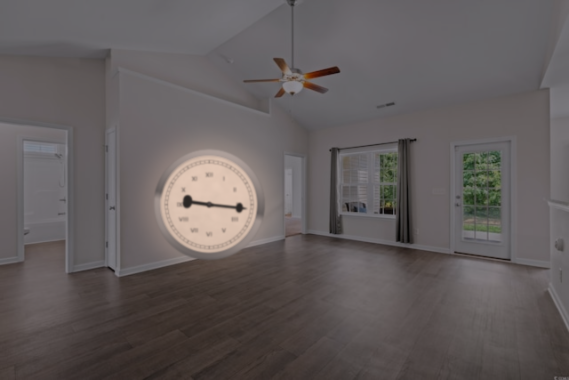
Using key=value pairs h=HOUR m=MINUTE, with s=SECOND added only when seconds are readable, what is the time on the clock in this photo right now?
h=9 m=16
